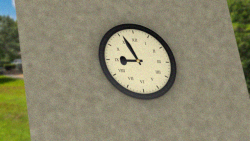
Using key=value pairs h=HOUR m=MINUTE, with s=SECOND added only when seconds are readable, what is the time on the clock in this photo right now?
h=8 m=56
